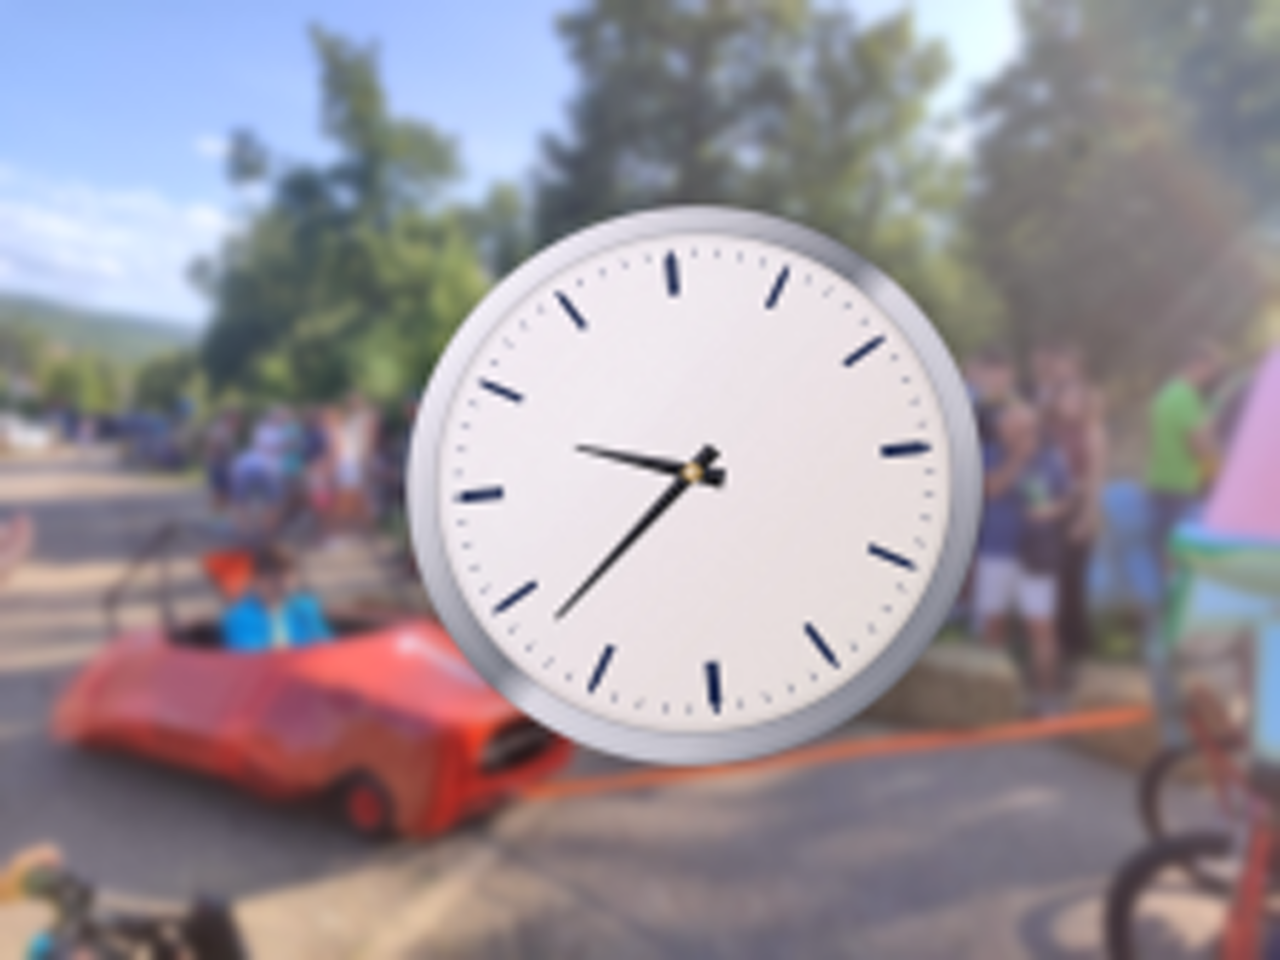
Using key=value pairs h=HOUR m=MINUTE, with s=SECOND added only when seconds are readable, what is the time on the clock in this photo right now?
h=9 m=38
